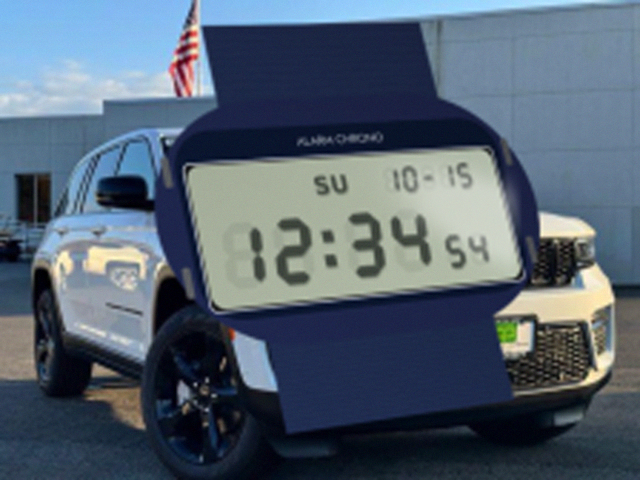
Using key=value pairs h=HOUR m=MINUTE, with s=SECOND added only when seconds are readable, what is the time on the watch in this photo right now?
h=12 m=34 s=54
